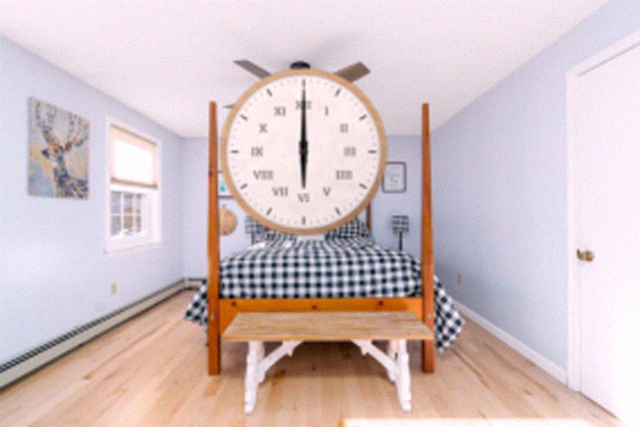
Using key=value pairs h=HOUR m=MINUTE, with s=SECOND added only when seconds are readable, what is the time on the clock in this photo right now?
h=6 m=0
